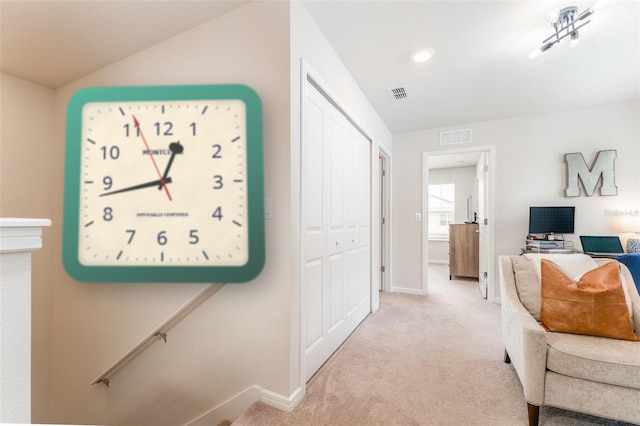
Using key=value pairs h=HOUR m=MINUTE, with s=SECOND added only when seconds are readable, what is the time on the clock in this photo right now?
h=12 m=42 s=56
